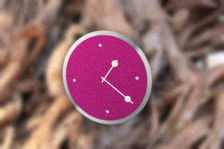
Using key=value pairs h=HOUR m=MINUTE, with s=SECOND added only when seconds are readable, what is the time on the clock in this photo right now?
h=1 m=22
